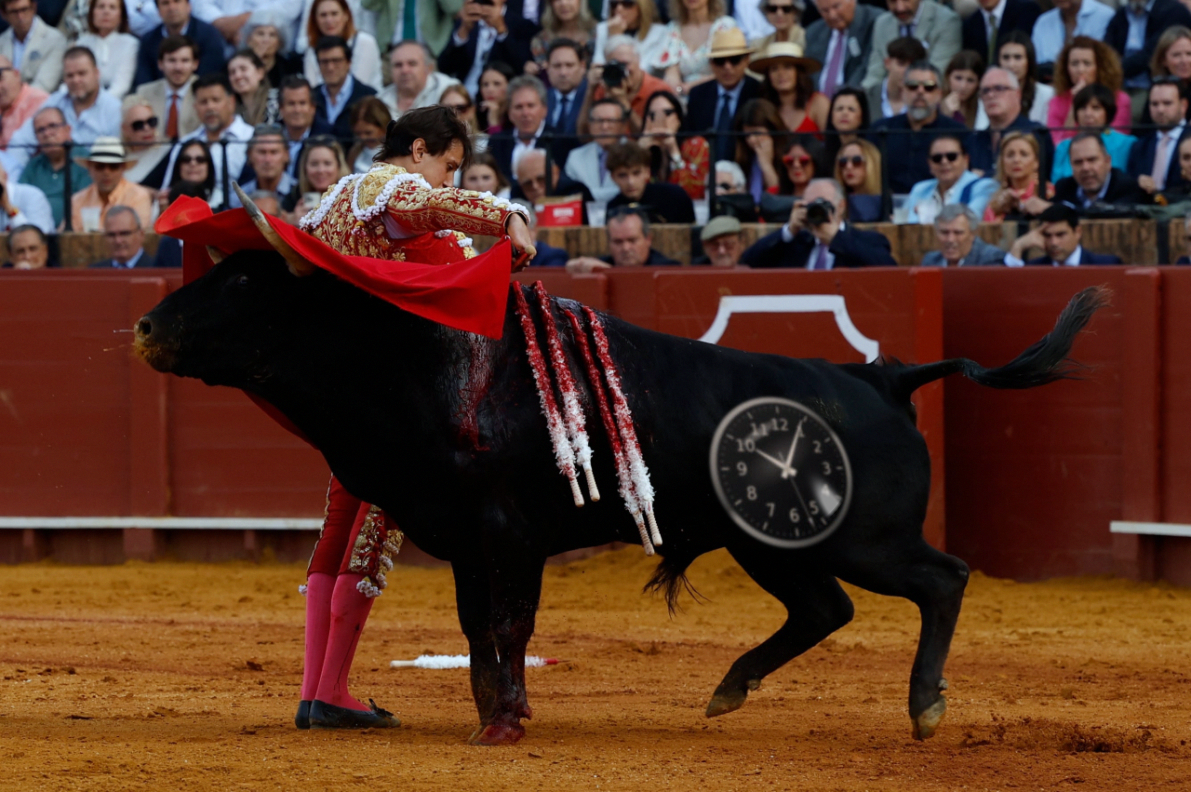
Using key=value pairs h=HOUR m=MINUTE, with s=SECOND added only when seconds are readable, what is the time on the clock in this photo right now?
h=10 m=4 s=27
